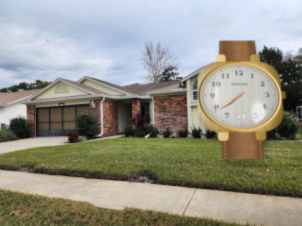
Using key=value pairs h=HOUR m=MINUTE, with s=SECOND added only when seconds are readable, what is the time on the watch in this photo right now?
h=7 m=39
